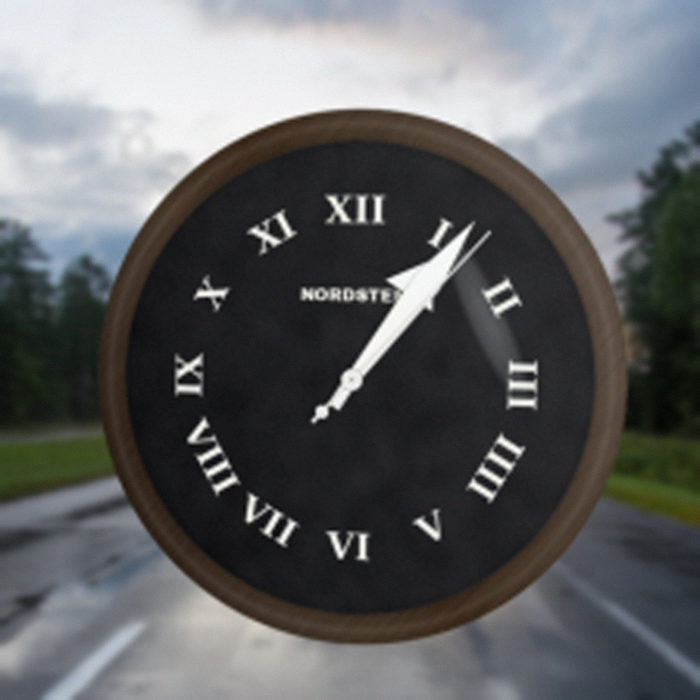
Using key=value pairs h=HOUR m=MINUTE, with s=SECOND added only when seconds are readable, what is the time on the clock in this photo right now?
h=1 m=6 s=7
